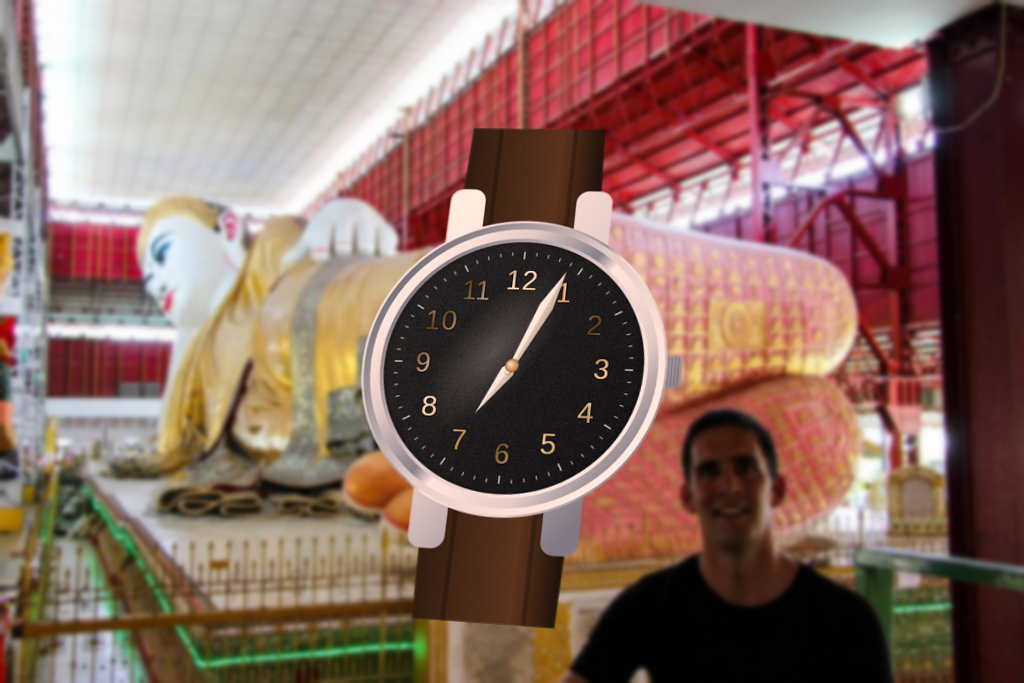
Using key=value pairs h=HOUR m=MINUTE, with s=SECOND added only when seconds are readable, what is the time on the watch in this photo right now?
h=7 m=4
